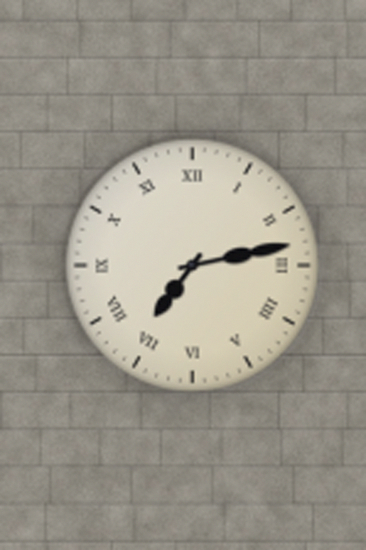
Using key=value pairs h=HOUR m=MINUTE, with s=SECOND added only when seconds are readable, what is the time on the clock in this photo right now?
h=7 m=13
